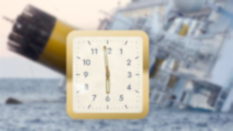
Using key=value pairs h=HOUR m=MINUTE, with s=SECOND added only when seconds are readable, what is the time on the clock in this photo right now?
h=5 m=59
